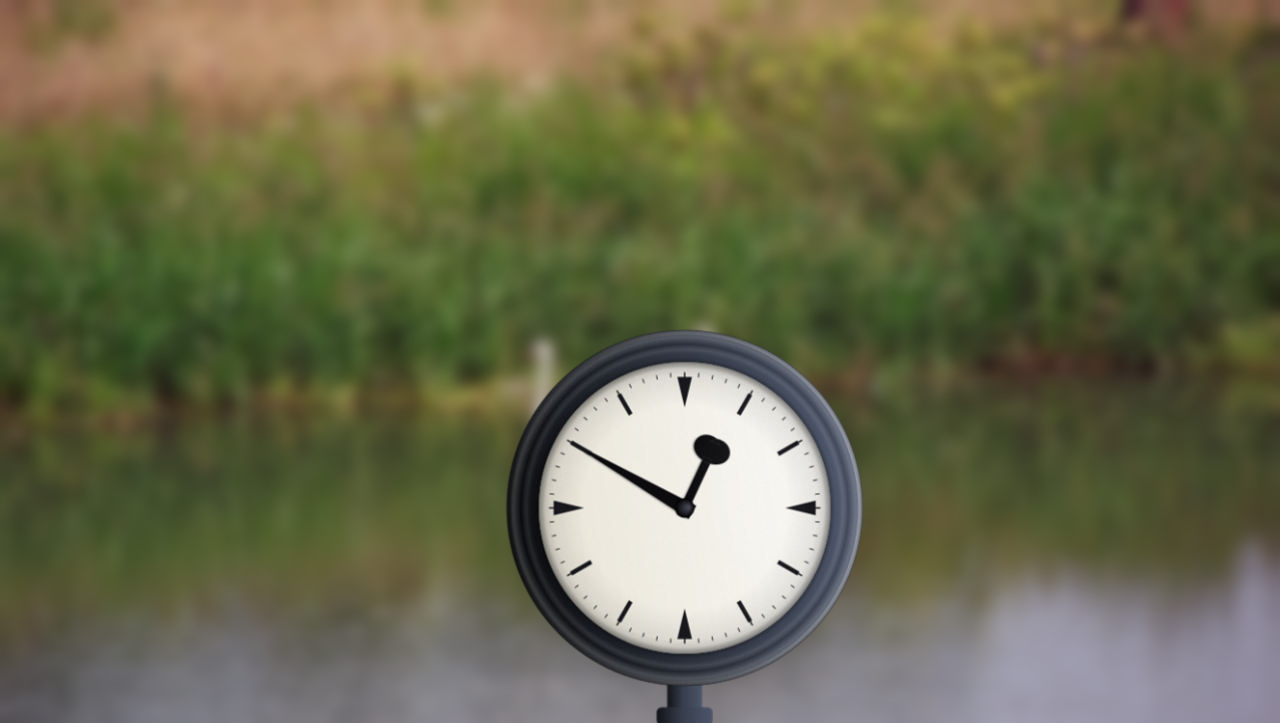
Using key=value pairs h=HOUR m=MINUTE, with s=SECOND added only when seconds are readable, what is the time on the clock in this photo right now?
h=12 m=50
